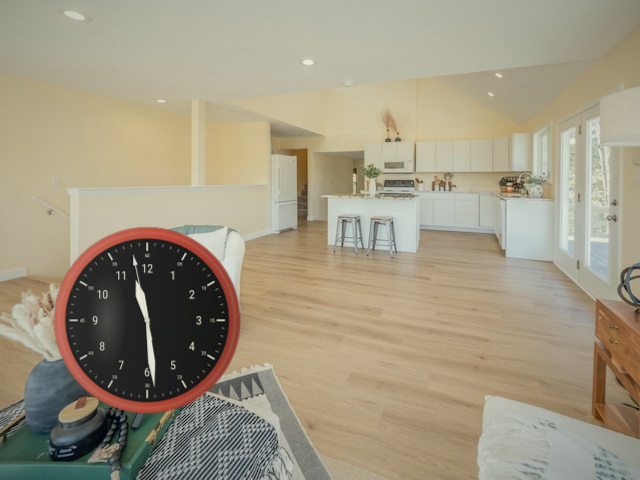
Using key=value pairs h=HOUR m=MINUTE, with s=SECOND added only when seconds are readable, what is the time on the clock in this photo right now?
h=11 m=28 s=58
